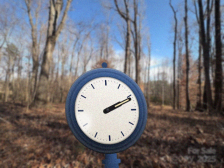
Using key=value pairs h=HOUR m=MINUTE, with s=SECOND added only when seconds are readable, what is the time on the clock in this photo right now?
h=2 m=11
